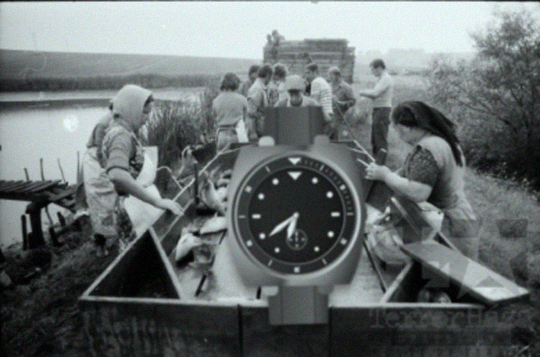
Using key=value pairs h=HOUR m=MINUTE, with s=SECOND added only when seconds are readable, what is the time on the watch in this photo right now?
h=6 m=39
